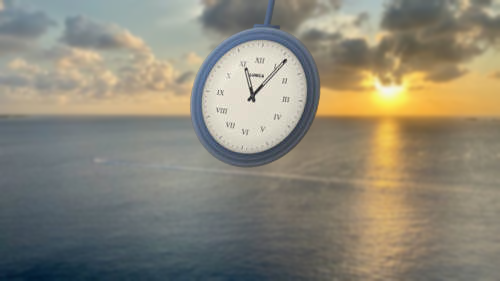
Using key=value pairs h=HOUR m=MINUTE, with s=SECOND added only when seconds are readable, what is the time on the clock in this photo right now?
h=11 m=6
